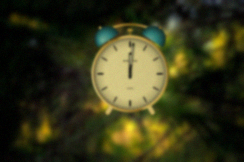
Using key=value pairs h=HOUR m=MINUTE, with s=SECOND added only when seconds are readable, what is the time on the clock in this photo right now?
h=12 m=1
